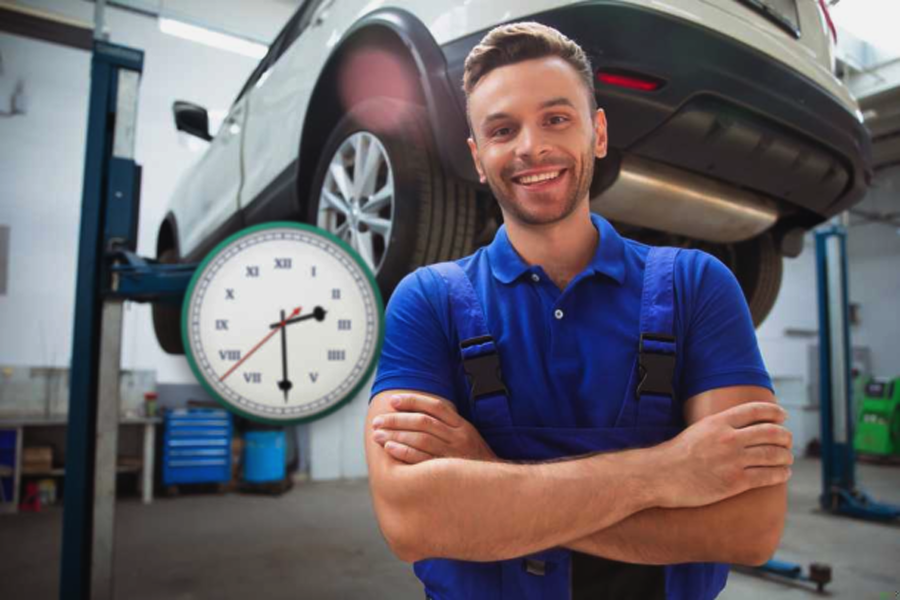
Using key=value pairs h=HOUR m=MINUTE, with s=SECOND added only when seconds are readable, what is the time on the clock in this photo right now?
h=2 m=29 s=38
